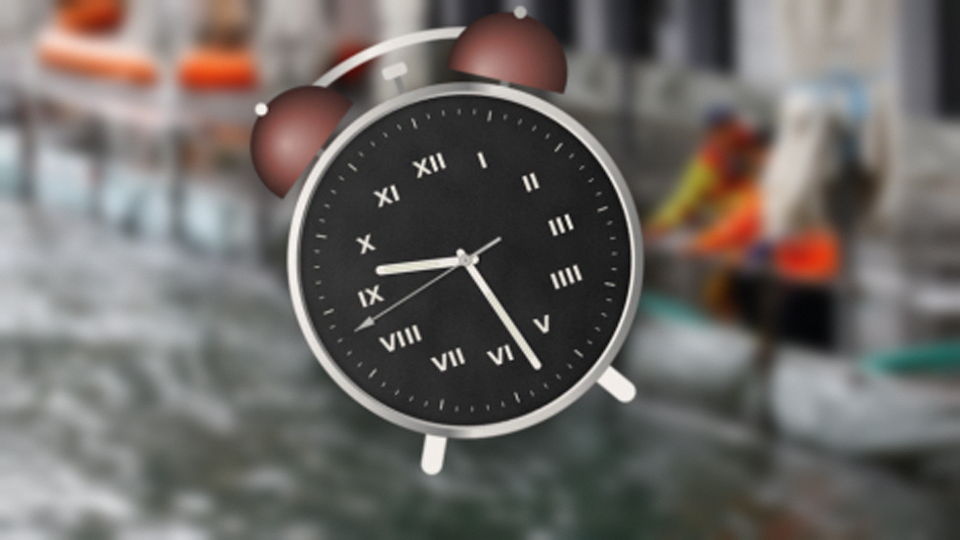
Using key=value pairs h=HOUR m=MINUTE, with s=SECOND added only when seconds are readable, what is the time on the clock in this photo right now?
h=9 m=27 s=43
